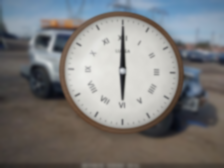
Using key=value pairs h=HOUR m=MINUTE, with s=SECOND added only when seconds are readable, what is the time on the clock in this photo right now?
h=6 m=0
